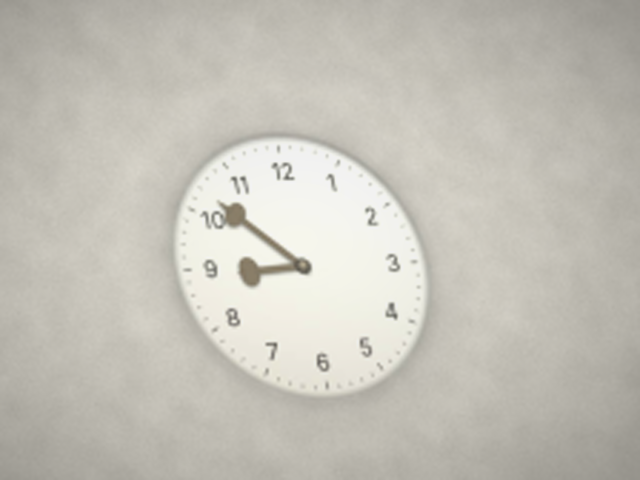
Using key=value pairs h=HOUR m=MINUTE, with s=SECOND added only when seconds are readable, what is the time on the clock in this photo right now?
h=8 m=52
